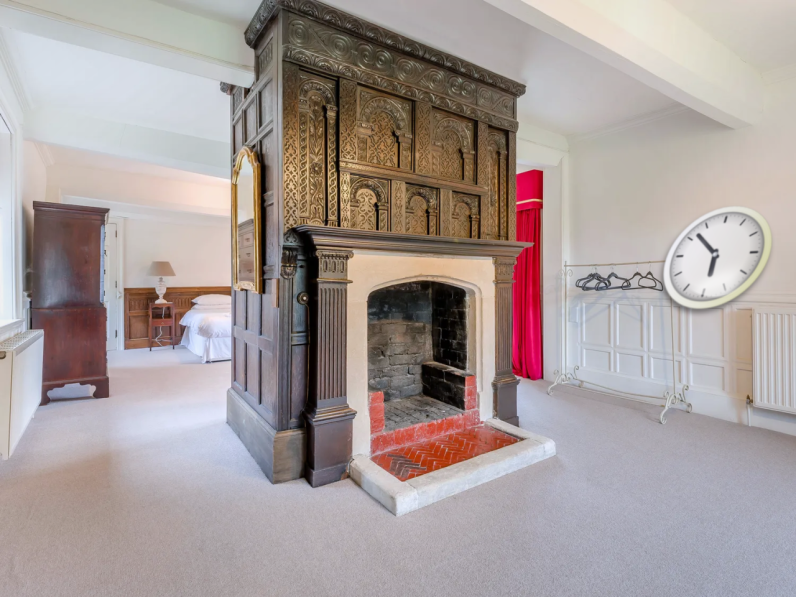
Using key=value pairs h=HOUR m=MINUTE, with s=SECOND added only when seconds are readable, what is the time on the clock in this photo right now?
h=5 m=52
